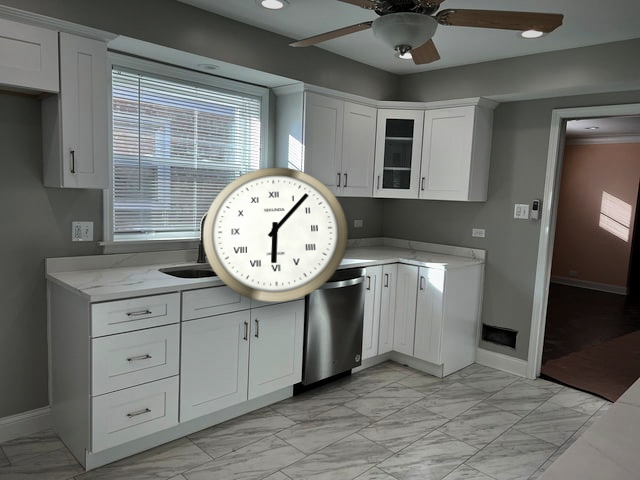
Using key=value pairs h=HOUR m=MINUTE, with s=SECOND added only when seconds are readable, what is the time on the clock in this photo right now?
h=6 m=7
